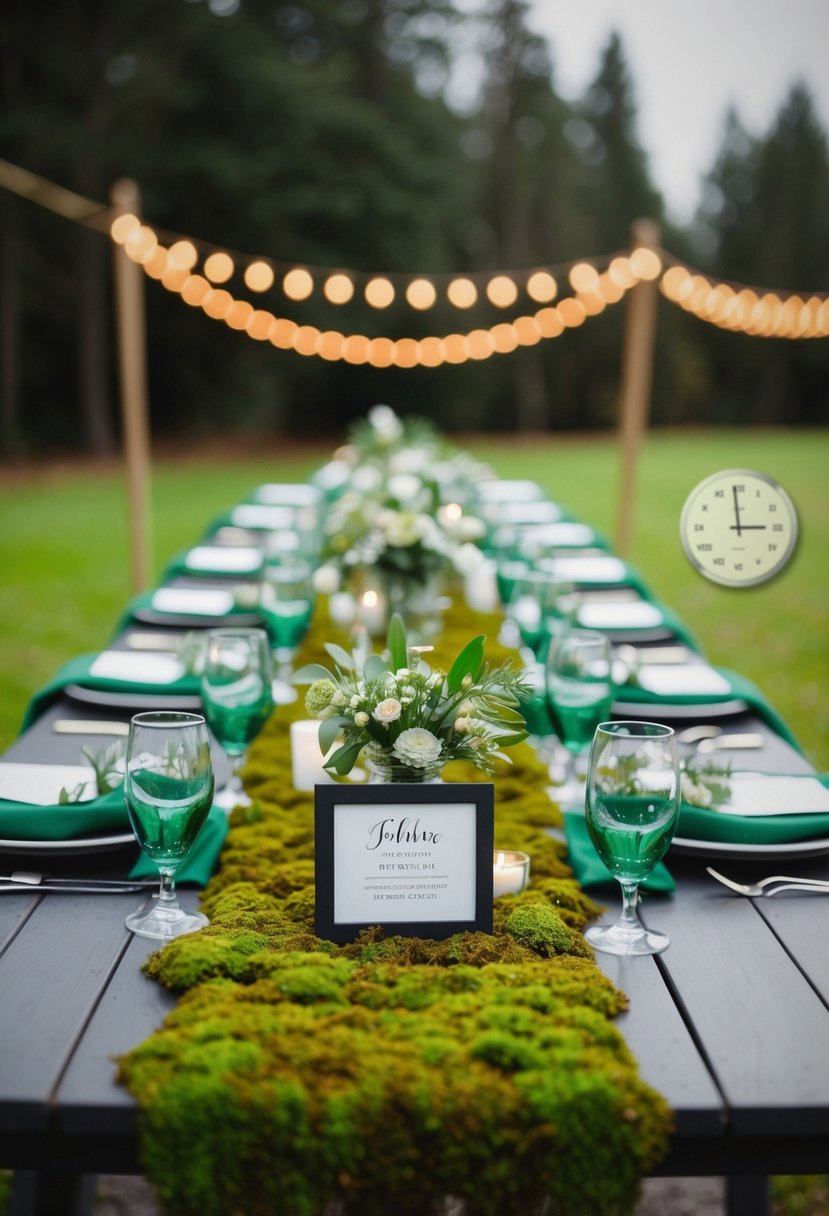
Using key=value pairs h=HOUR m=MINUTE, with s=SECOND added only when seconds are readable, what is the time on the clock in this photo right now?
h=2 m=59
